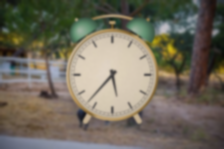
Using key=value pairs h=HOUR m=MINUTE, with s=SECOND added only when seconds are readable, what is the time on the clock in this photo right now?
h=5 m=37
